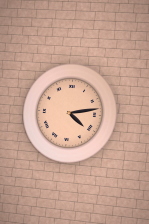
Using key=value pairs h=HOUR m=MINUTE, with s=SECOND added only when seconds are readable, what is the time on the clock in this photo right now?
h=4 m=13
